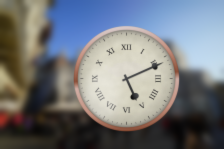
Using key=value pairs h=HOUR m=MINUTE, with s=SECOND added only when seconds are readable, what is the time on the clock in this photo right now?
h=5 m=11
